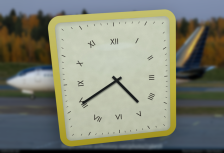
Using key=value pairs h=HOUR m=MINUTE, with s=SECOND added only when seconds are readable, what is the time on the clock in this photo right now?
h=4 m=40
